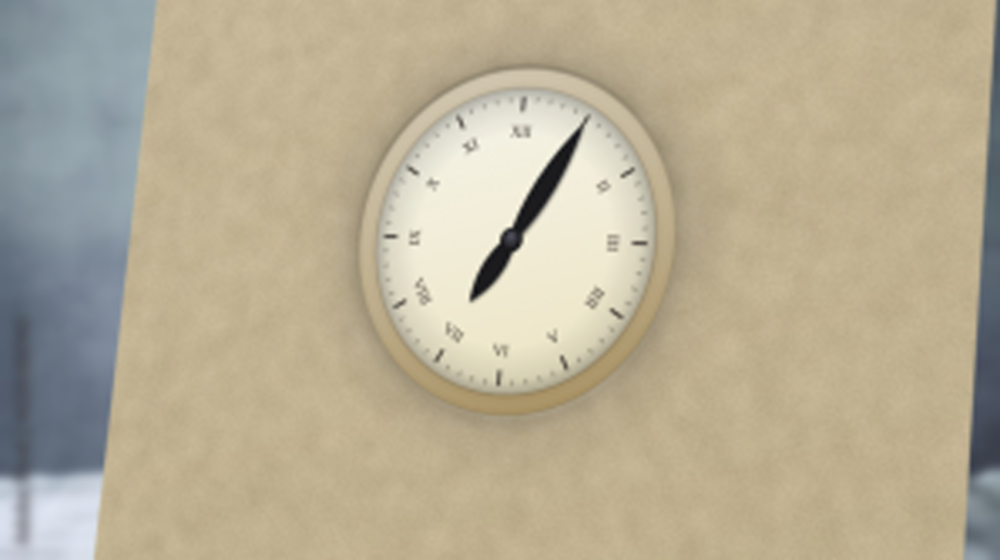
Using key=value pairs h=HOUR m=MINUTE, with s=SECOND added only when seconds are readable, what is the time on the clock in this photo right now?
h=7 m=5
